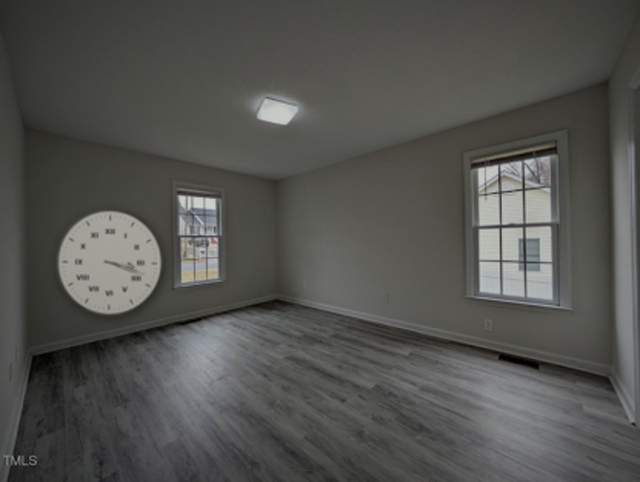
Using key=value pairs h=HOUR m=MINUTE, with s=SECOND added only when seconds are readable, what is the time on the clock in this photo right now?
h=3 m=18
